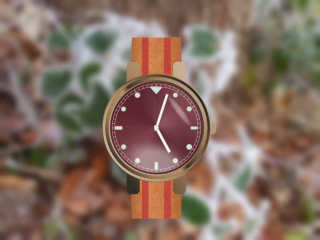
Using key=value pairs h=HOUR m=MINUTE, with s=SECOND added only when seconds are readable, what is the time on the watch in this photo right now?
h=5 m=3
